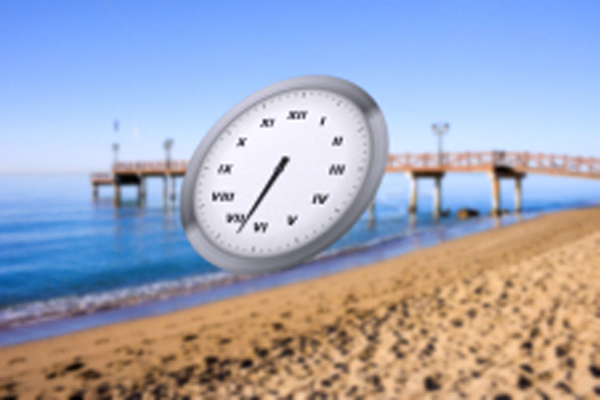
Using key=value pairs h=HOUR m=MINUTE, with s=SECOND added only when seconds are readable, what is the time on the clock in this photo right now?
h=6 m=33
